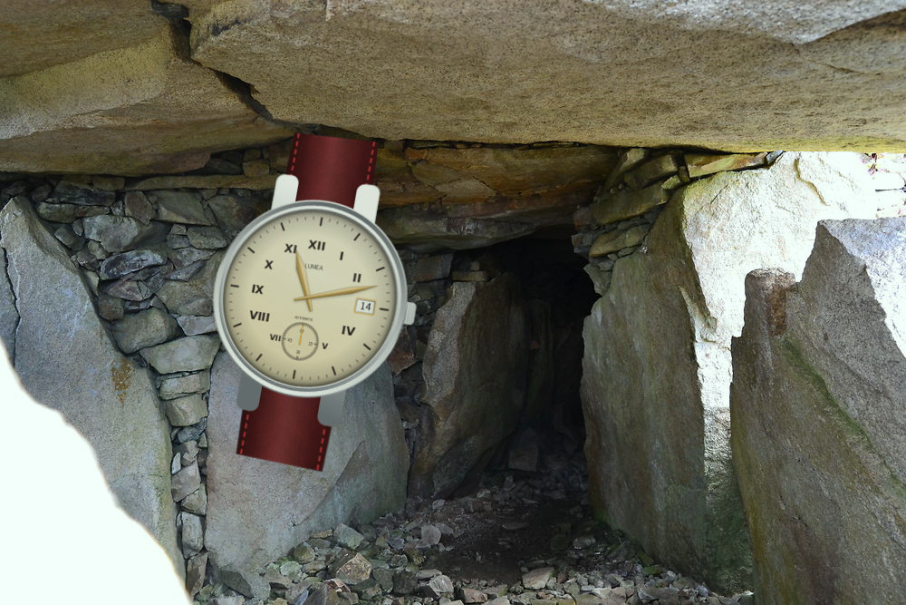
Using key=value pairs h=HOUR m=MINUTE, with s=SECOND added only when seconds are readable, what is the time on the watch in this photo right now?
h=11 m=12
